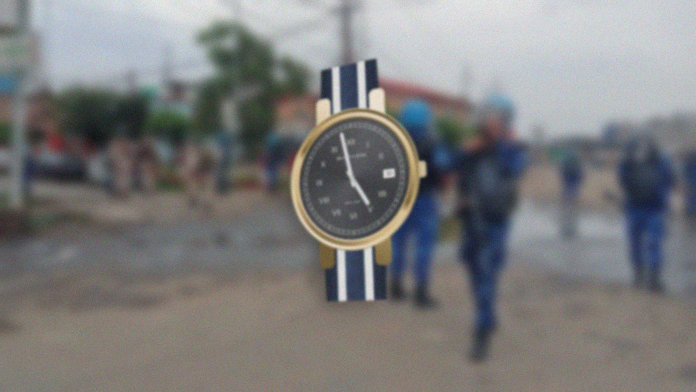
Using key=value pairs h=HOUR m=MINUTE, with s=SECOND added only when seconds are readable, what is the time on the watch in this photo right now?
h=4 m=58
